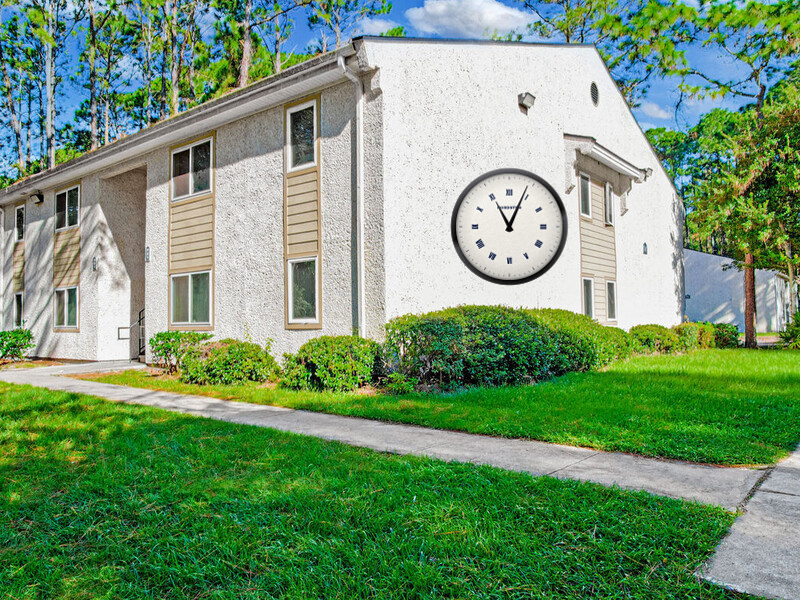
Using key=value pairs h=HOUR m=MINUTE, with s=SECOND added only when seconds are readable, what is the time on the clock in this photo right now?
h=11 m=4
